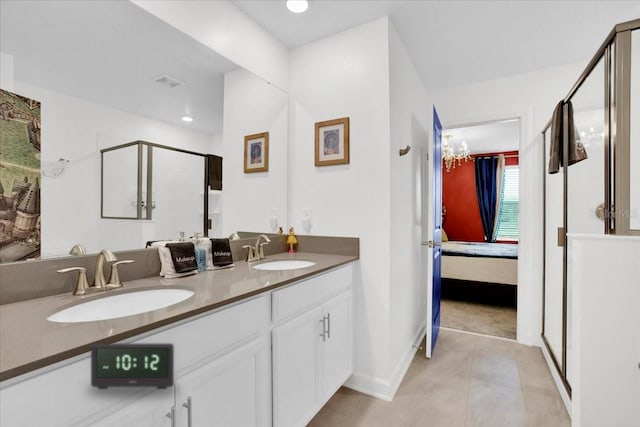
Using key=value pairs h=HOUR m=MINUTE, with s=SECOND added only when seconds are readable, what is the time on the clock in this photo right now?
h=10 m=12
